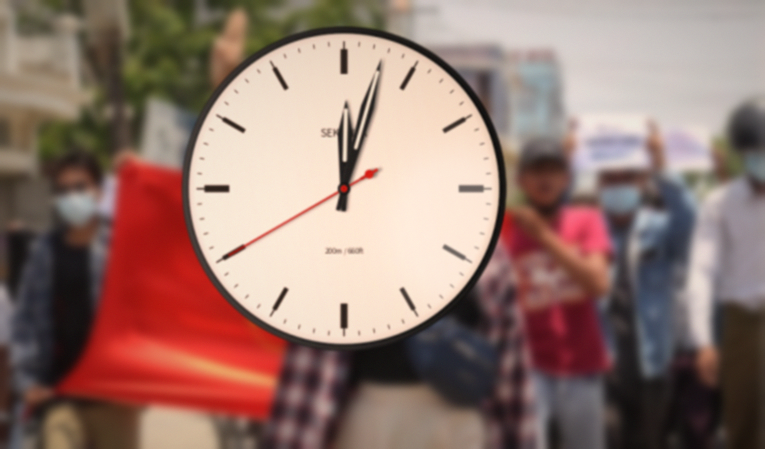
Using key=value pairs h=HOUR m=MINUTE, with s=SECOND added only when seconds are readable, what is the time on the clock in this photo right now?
h=12 m=2 s=40
